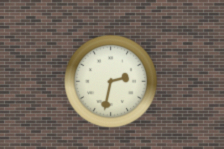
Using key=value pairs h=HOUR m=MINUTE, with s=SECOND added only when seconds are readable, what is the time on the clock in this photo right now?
h=2 m=32
